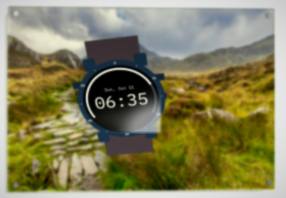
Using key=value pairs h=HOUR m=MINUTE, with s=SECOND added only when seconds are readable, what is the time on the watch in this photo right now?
h=6 m=35
